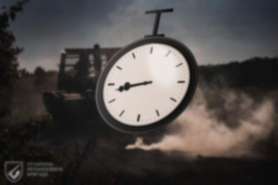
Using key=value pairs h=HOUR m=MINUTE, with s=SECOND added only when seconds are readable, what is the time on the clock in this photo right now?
h=8 m=43
